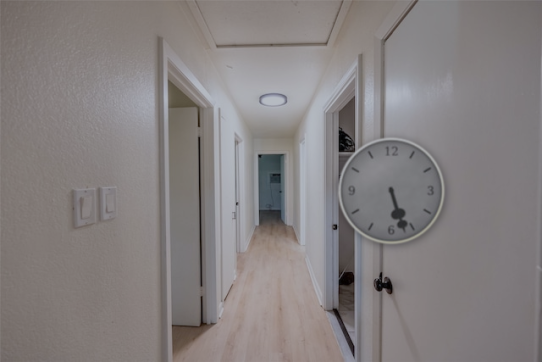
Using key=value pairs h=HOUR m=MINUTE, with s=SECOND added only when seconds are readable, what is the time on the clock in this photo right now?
h=5 m=27
